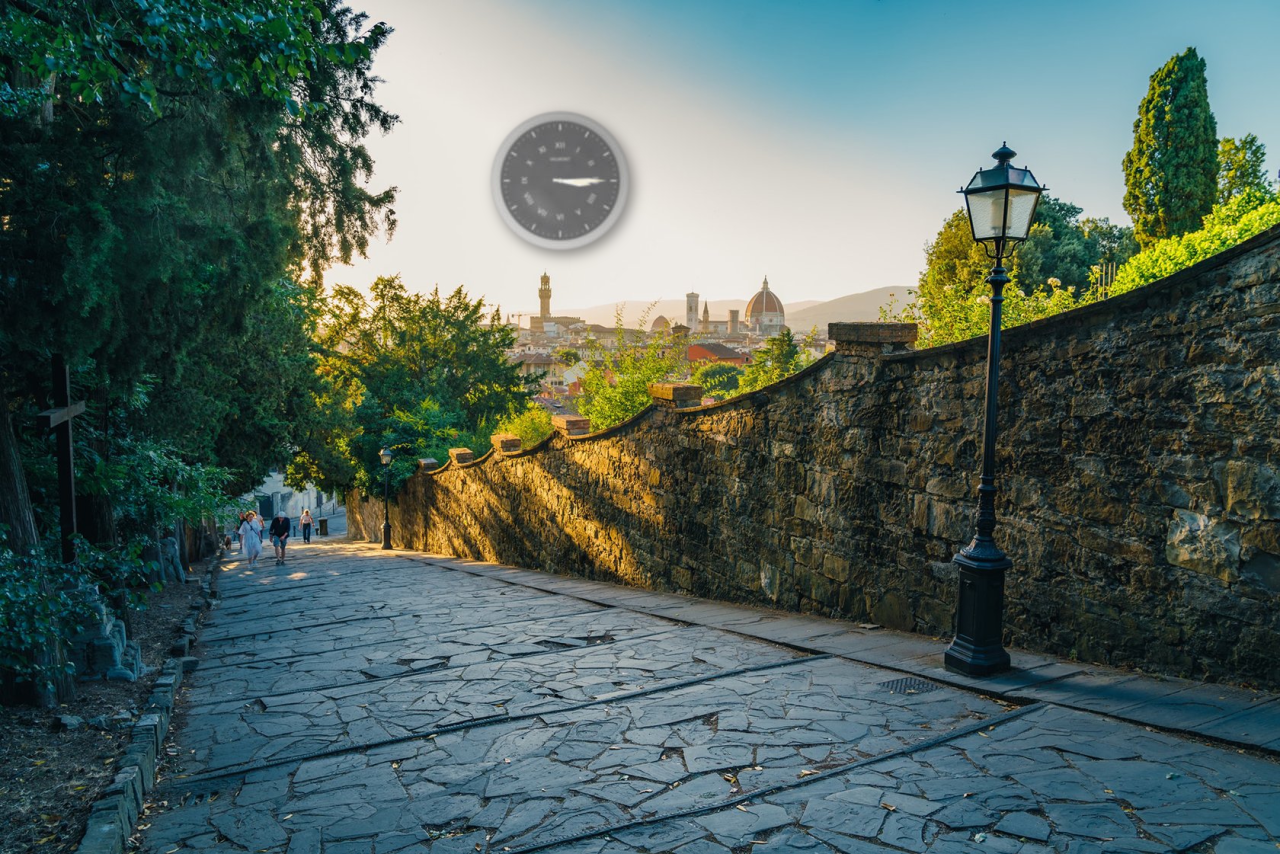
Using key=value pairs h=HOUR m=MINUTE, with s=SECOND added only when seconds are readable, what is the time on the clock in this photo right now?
h=3 m=15
